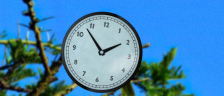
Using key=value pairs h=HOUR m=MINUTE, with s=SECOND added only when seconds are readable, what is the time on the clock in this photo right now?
h=1 m=53
